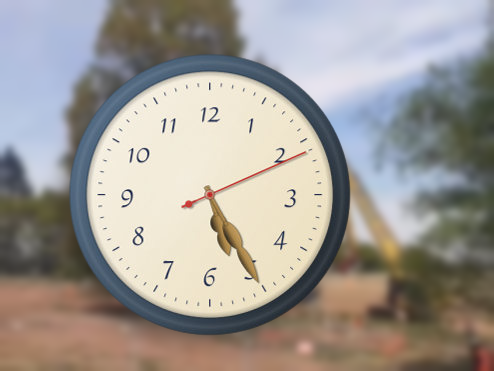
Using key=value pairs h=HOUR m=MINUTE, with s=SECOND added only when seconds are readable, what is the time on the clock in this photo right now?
h=5 m=25 s=11
